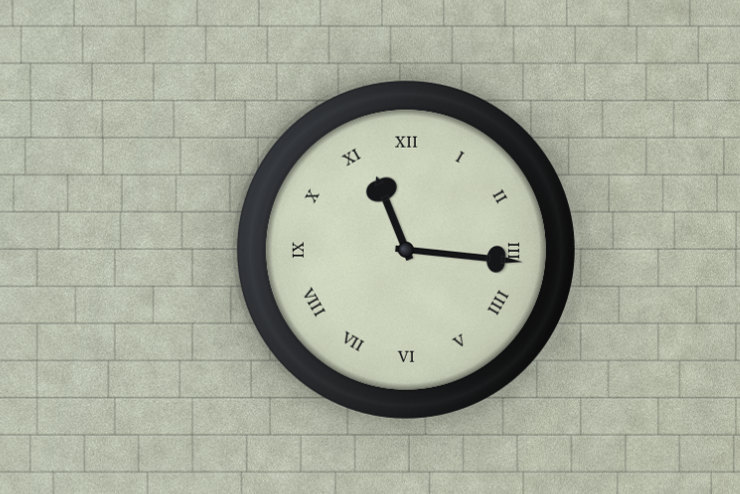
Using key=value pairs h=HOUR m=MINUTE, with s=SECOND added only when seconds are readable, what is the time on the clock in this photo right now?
h=11 m=16
